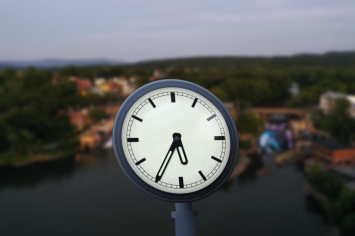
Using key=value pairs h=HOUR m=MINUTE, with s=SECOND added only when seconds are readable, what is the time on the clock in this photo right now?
h=5 m=35
